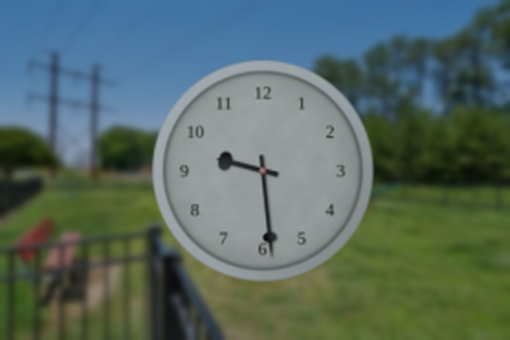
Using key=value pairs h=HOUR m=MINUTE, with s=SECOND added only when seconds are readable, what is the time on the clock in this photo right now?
h=9 m=29
